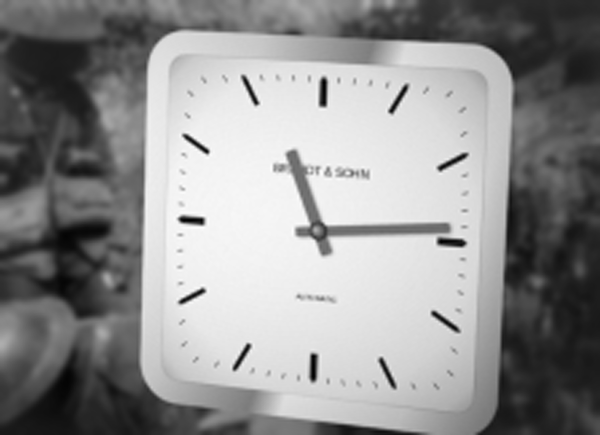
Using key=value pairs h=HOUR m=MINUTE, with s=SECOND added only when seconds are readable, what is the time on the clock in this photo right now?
h=11 m=14
